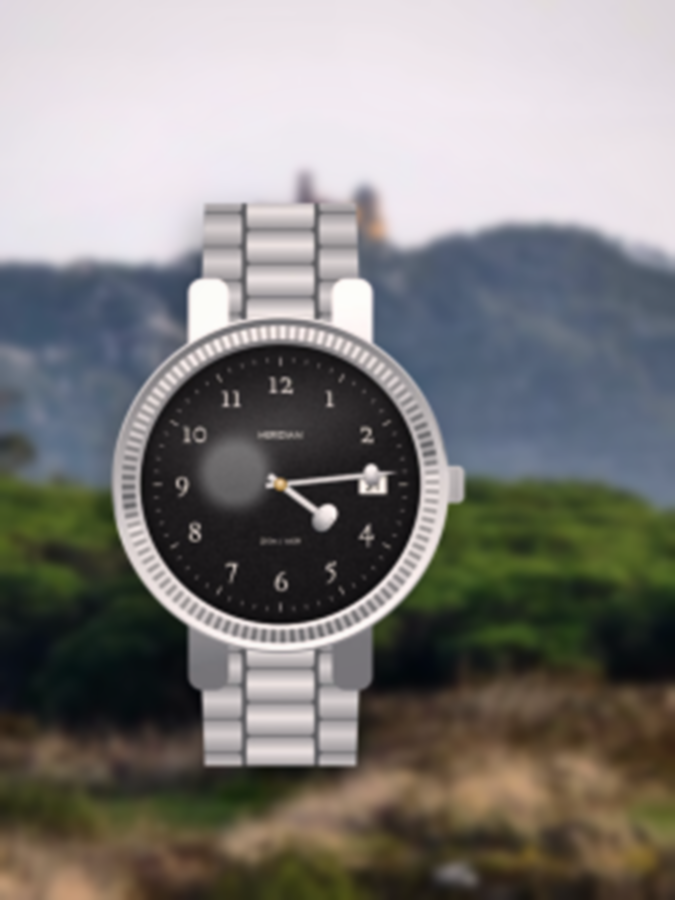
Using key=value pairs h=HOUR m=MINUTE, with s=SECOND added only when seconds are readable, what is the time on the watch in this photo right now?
h=4 m=14
